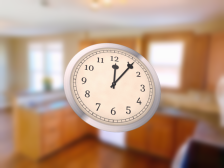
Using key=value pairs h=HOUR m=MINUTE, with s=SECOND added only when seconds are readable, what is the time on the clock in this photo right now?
h=12 m=6
